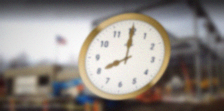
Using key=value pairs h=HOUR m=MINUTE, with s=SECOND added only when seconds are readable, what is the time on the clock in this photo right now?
h=8 m=0
